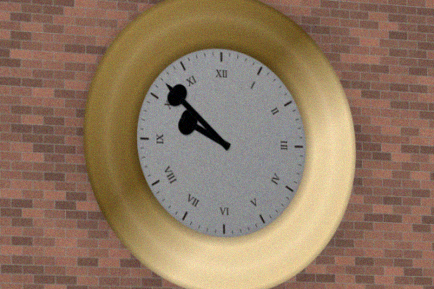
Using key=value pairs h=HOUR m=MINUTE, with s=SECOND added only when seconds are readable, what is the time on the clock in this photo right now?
h=9 m=52
